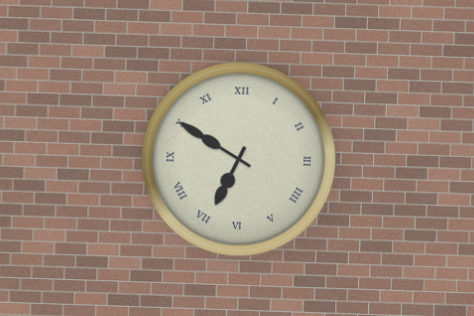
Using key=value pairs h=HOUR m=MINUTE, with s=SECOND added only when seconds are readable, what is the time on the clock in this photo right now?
h=6 m=50
